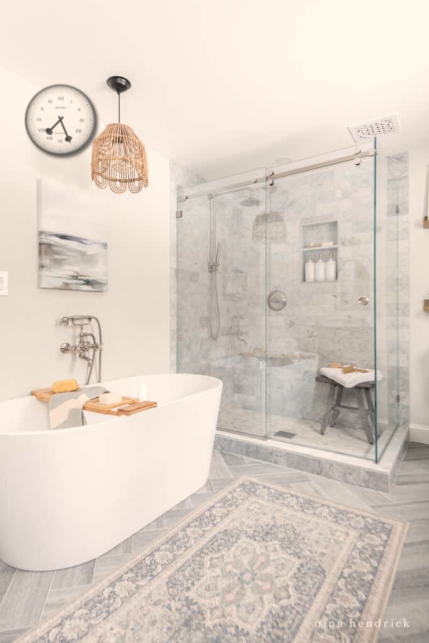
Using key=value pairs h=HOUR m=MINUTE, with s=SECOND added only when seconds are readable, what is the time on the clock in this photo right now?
h=7 m=26
